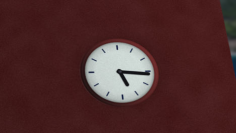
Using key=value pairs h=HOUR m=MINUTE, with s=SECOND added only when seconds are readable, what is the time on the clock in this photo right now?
h=5 m=16
